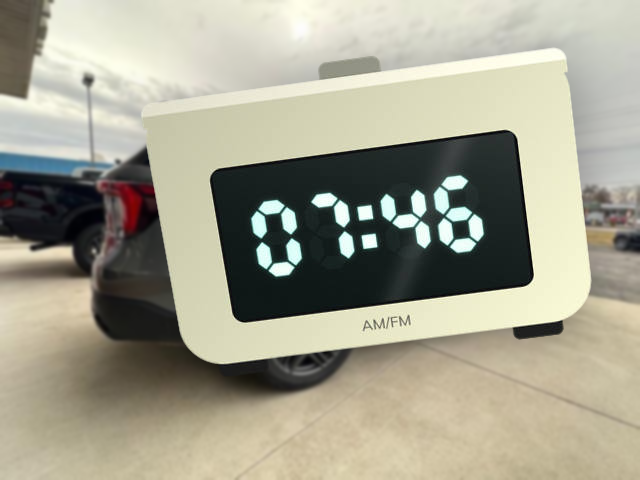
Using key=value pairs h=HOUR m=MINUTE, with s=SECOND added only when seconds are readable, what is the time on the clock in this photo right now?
h=7 m=46
